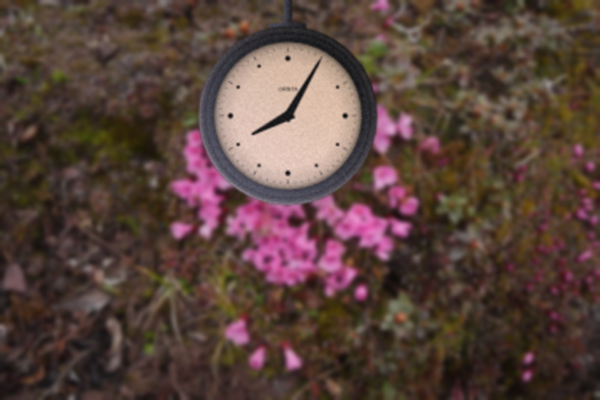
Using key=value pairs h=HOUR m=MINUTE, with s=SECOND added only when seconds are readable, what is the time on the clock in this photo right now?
h=8 m=5
